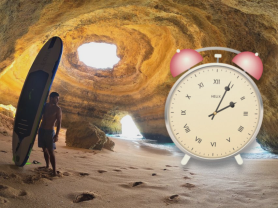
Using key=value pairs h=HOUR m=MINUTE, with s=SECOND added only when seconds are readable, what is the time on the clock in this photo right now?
h=2 m=4
